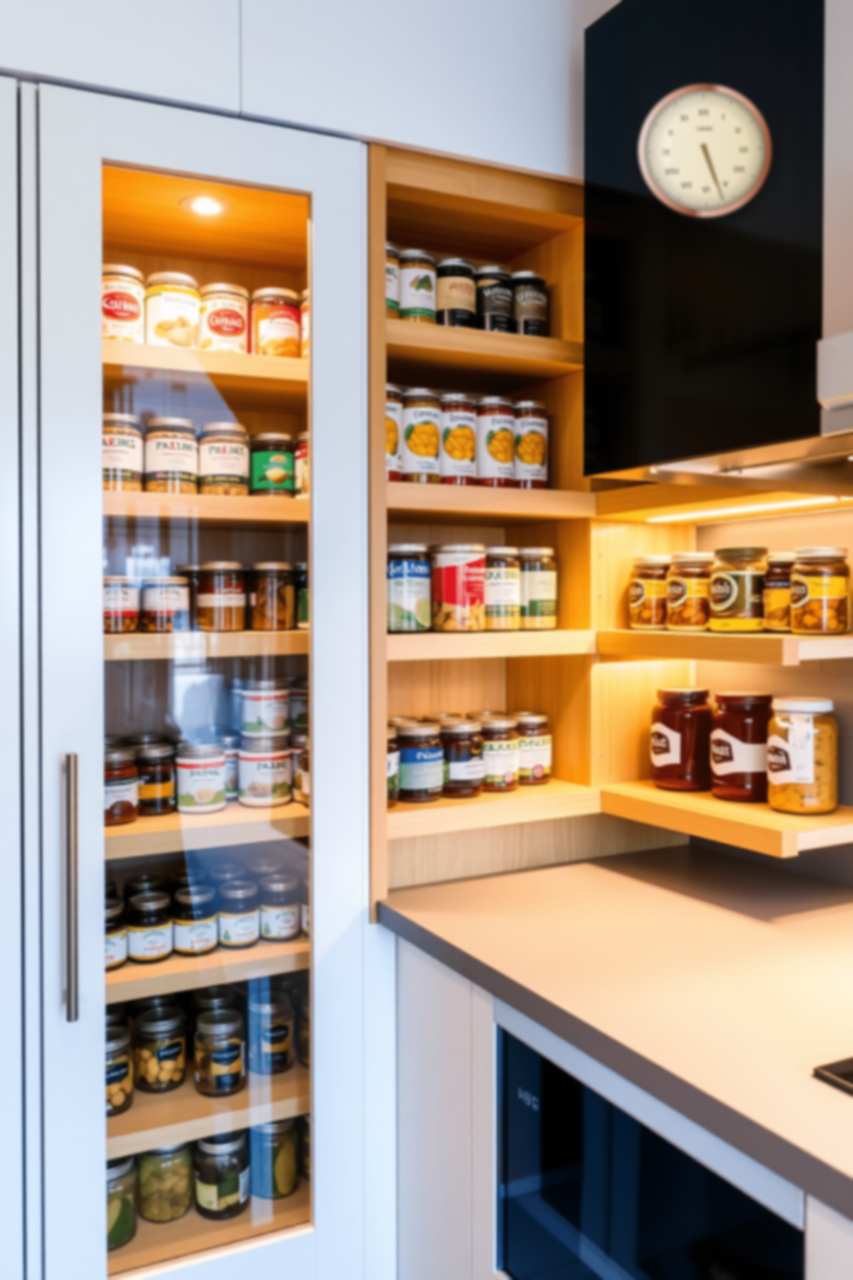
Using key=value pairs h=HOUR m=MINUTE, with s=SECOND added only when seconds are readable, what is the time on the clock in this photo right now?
h=5 m=27
